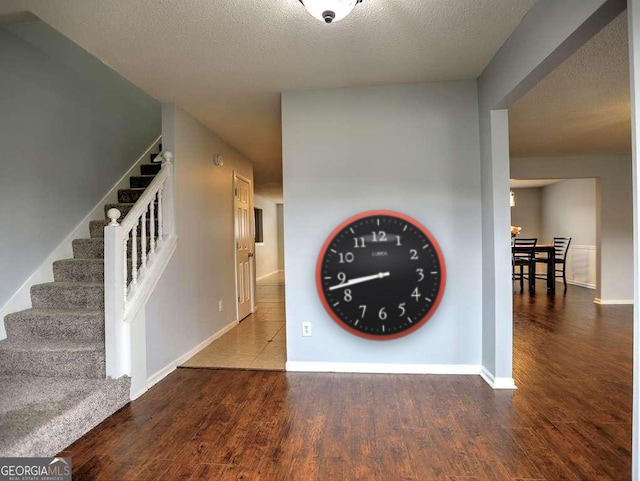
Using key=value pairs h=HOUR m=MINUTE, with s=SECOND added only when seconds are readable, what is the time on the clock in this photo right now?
h=8 m=43
